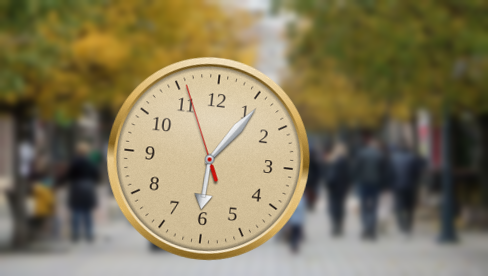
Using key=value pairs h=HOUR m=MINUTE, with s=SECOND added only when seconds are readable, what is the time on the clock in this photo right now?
h=6 m=5 s=56
